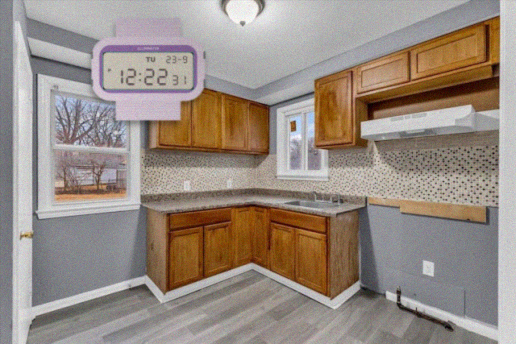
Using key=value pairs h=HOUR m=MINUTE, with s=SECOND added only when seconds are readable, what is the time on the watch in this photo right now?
h=12 m=22 s=31
